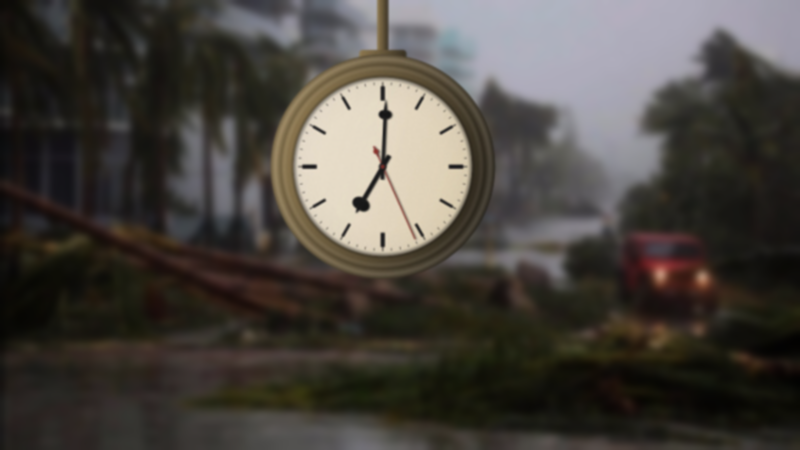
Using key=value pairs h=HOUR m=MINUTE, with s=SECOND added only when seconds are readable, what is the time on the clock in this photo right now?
h=7 m=0 s=26
